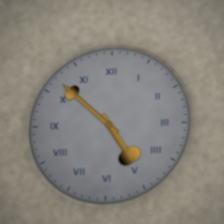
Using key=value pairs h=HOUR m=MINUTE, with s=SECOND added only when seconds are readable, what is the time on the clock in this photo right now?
h=4 m=52
